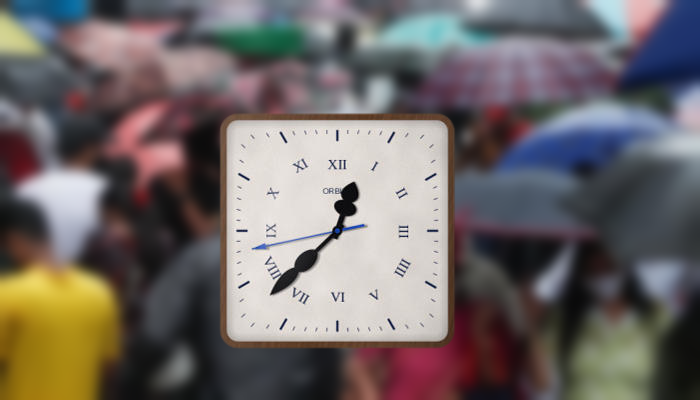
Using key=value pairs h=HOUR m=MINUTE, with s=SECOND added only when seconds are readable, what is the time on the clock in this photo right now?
h=12 m=37 s=43
